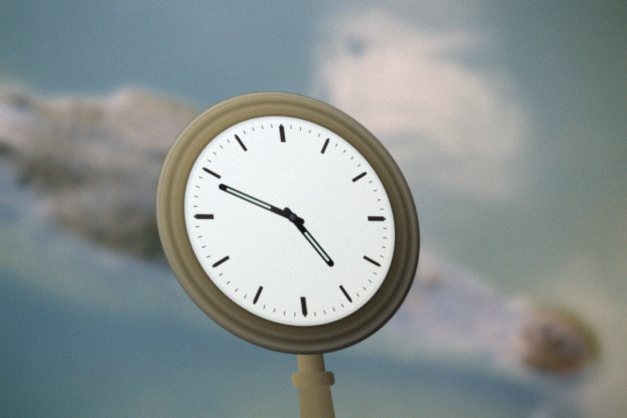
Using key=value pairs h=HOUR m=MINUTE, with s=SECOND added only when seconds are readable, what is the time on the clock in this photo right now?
h=4 m=49
